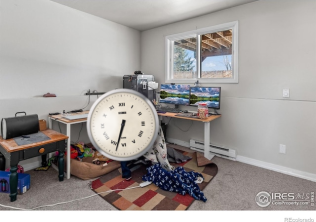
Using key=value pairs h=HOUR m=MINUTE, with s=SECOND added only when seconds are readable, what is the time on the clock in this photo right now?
h=6 m=33
